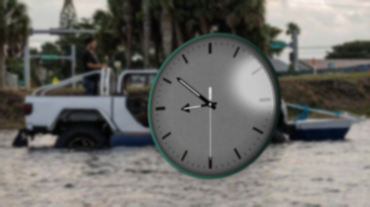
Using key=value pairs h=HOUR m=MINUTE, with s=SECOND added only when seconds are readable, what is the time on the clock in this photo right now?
h=8 m=51 s=30
